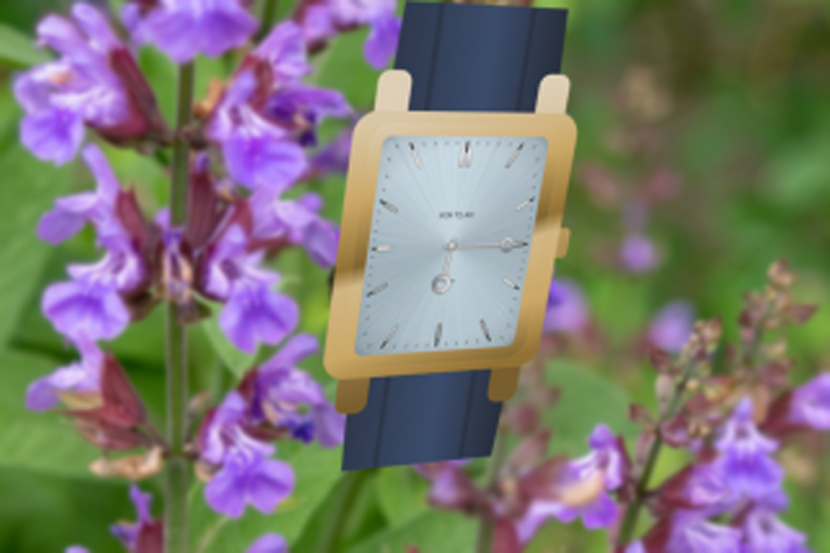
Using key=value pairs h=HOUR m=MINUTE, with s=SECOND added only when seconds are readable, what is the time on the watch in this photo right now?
h=6 m=15
